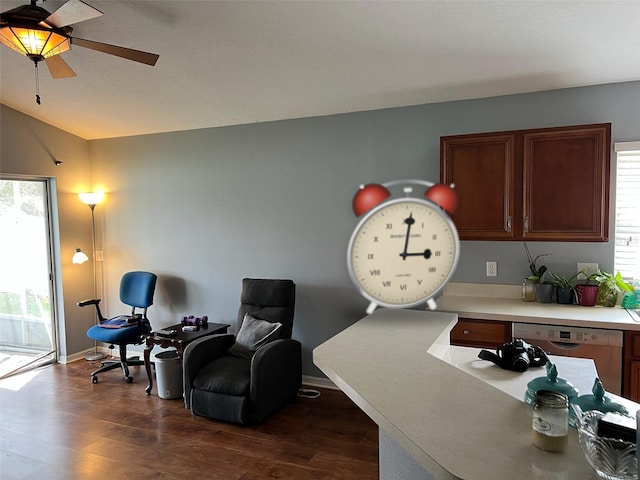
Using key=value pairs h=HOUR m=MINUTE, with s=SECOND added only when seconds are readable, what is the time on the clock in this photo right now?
h=3 m=1
